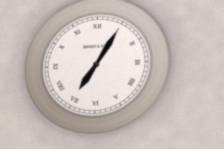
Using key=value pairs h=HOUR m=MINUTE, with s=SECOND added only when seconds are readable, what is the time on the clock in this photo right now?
h=7 m=5
